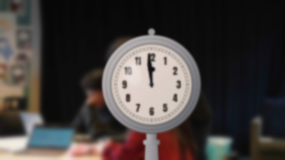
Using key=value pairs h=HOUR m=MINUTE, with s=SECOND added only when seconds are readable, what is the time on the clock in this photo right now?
h=11 m=59
